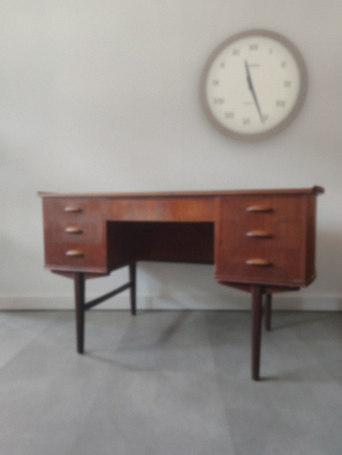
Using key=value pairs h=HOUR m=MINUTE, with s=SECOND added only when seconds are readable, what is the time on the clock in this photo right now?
h=11 m=26
